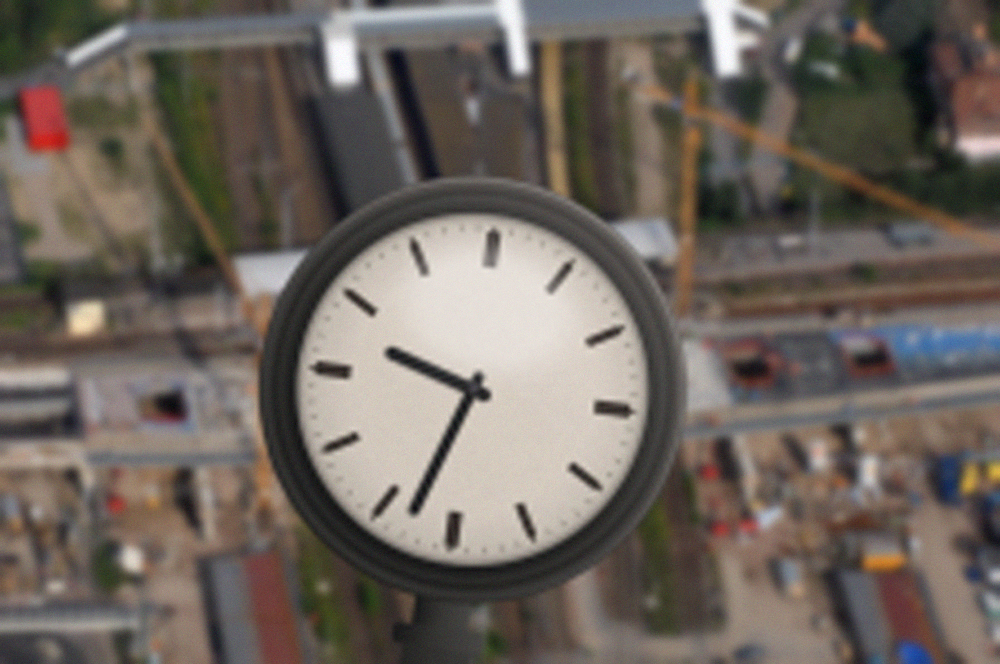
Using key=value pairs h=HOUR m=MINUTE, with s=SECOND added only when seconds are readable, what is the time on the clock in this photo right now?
h=9 m=33
